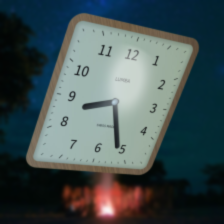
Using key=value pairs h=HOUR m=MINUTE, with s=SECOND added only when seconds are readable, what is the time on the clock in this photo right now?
h=8 m=26
